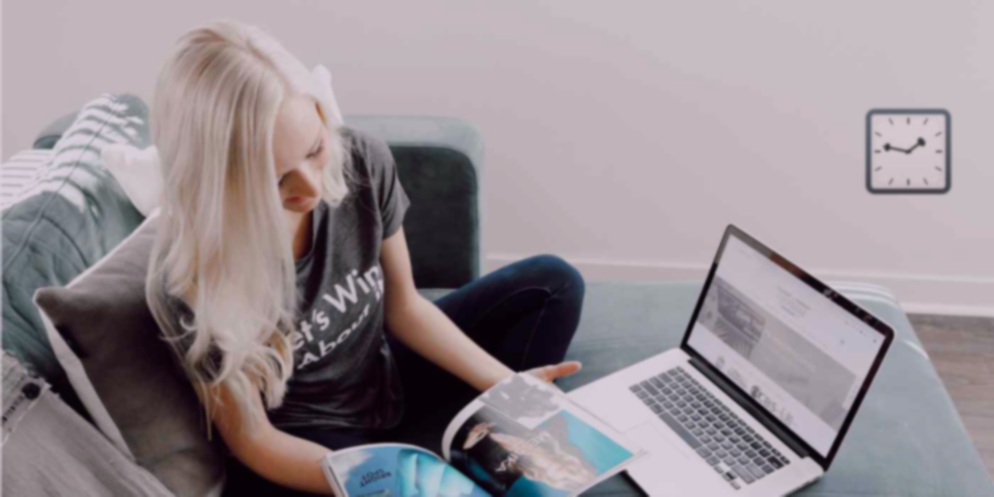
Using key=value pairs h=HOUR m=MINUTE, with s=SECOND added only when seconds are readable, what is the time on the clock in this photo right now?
h=1 m=47
